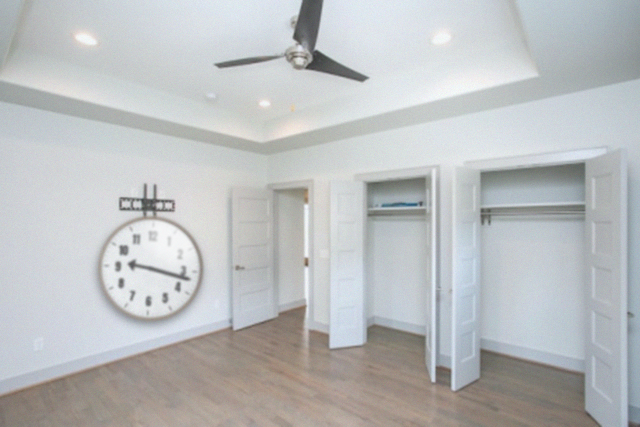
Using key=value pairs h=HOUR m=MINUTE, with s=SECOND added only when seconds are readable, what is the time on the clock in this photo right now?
h=9 m=17
